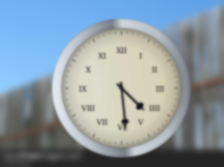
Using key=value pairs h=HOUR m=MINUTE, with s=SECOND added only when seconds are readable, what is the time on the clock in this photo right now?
h=4 m=29
